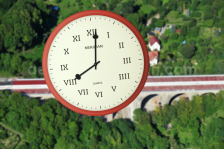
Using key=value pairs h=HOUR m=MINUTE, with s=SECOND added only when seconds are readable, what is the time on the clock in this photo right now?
h=8 m=1
